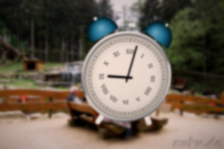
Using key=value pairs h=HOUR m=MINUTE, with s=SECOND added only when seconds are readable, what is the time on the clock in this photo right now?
h=9 m=2
